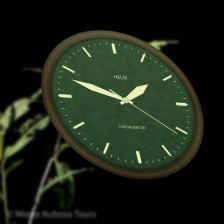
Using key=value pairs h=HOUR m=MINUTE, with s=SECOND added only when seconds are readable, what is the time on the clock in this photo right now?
h=1 m=48 s=21
